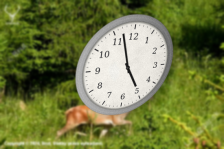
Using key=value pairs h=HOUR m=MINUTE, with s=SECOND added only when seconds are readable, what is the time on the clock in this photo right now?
h=4 m=57
